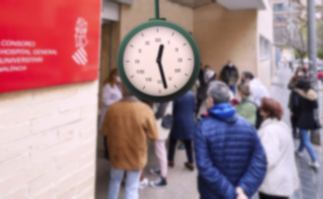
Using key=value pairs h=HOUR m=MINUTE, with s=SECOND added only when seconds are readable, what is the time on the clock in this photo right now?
h=12 m=28
